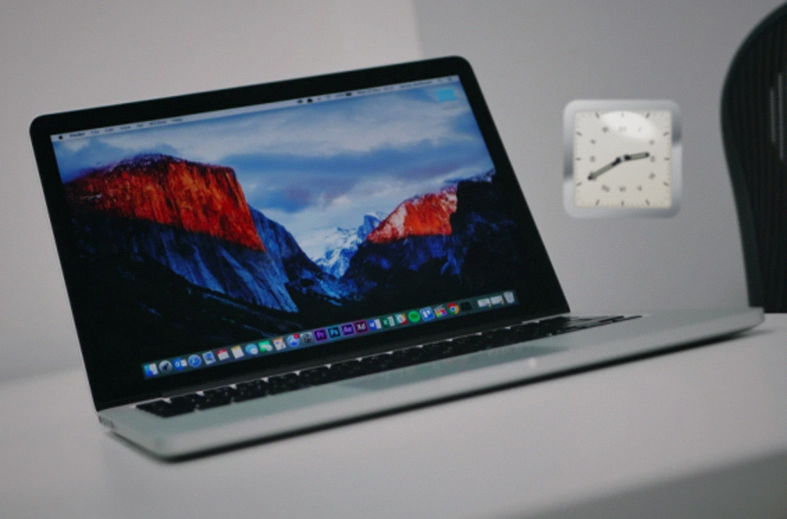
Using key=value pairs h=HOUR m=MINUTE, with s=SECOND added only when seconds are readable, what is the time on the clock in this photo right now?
h=2 m=40
